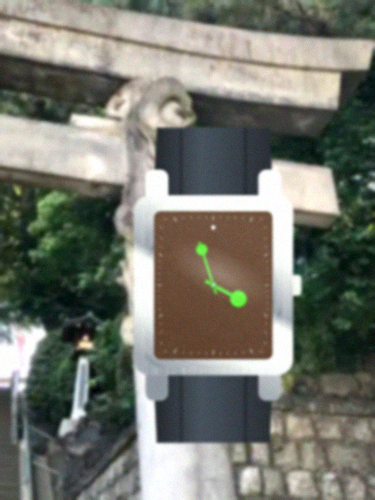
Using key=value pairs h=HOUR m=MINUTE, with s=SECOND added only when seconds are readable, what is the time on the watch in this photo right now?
h=3 m=57
